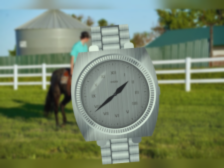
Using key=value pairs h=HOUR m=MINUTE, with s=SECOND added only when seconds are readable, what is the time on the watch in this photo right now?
h=1 m=39
